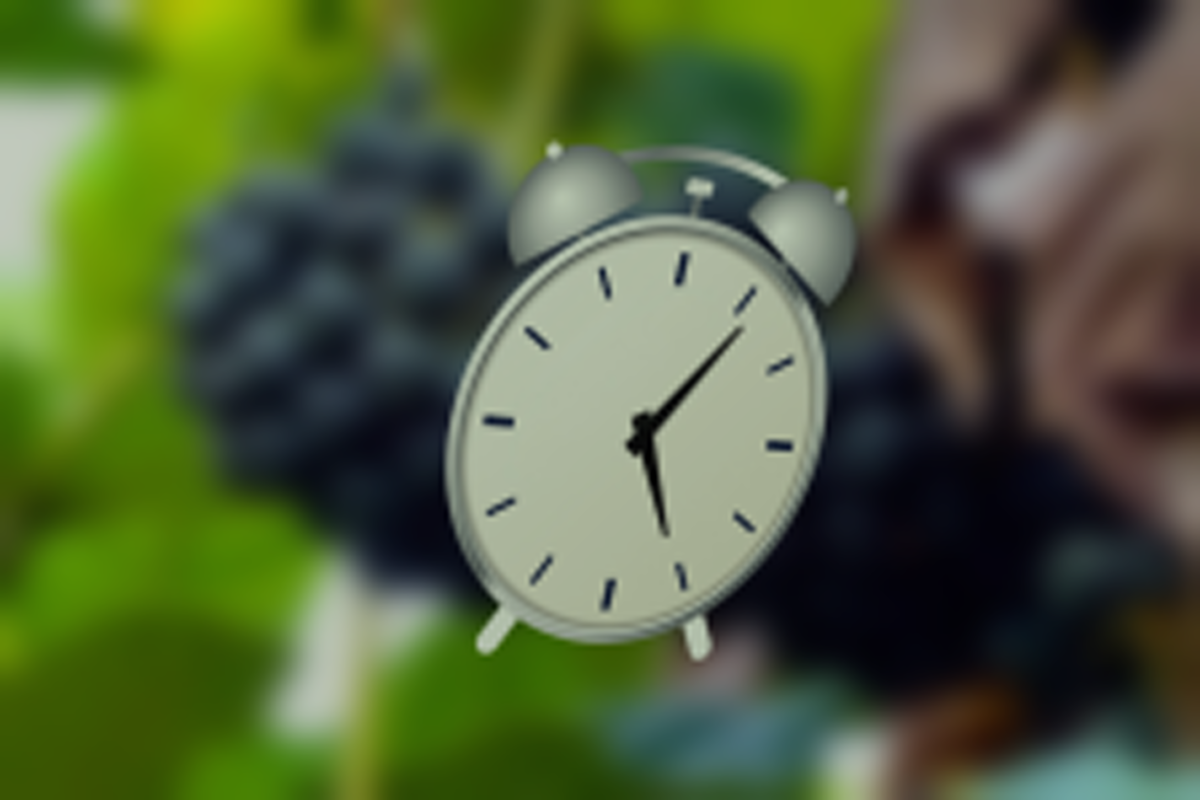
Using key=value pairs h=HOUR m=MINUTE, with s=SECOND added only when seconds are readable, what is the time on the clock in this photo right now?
h=5 m=6
